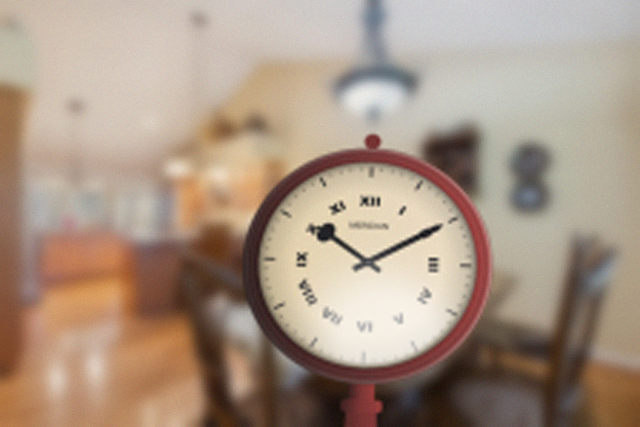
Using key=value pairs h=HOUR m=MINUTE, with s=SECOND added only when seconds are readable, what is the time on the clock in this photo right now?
h=10 m=10
